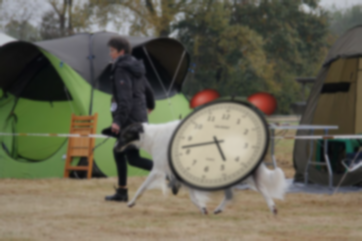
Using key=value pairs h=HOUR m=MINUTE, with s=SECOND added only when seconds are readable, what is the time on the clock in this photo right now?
h=4 m=42
